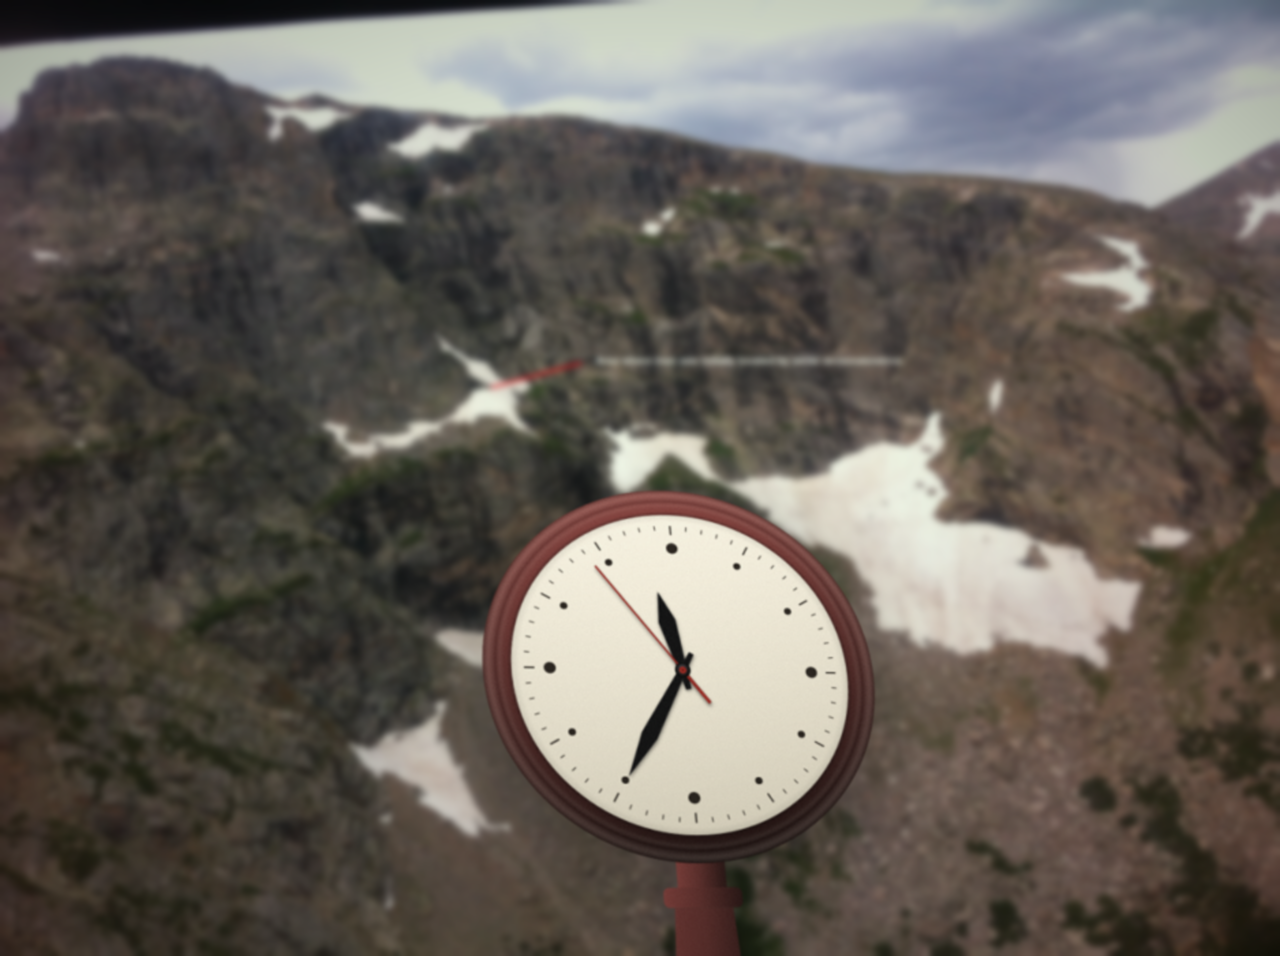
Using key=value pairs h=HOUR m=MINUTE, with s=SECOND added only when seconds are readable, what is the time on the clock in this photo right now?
h=11 m=34 s=54
